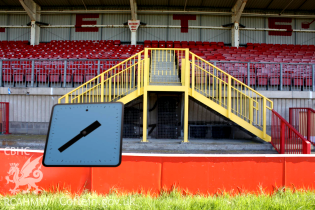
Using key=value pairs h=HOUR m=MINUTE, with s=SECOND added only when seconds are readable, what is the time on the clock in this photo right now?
h=1 m=38
